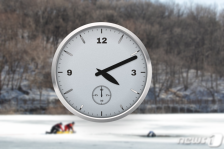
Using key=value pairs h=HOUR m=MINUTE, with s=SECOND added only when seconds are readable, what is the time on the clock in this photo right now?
h=4 m=11
